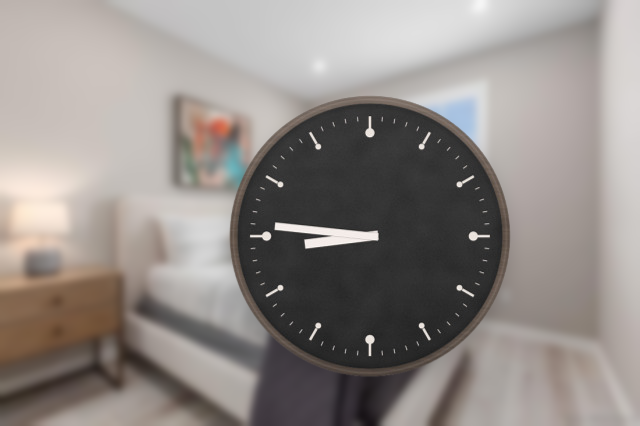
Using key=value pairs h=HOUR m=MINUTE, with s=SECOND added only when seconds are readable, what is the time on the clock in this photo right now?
h=8 m=46
